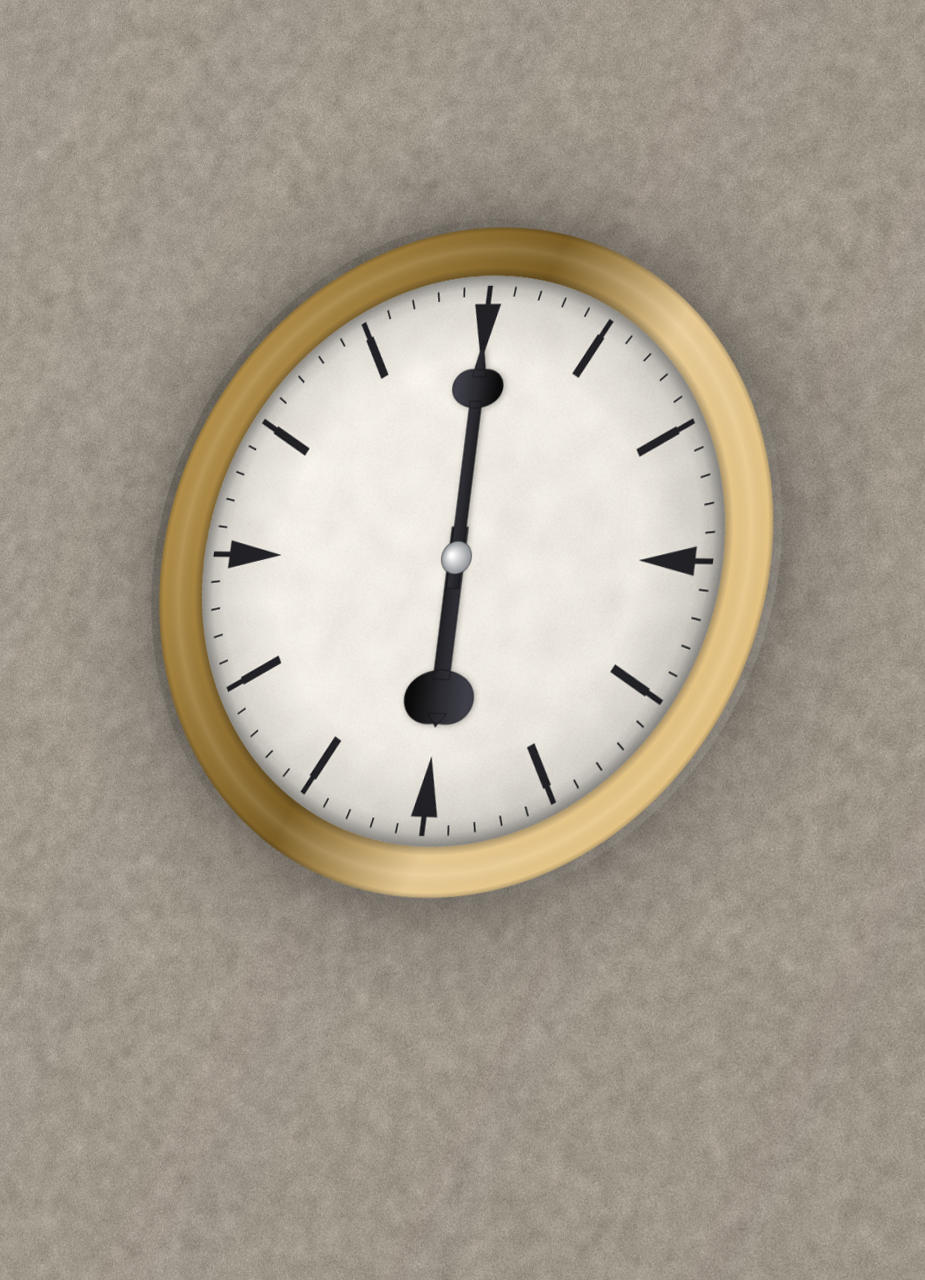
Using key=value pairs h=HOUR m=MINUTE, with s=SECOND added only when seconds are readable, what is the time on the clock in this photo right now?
h=6 m=0
